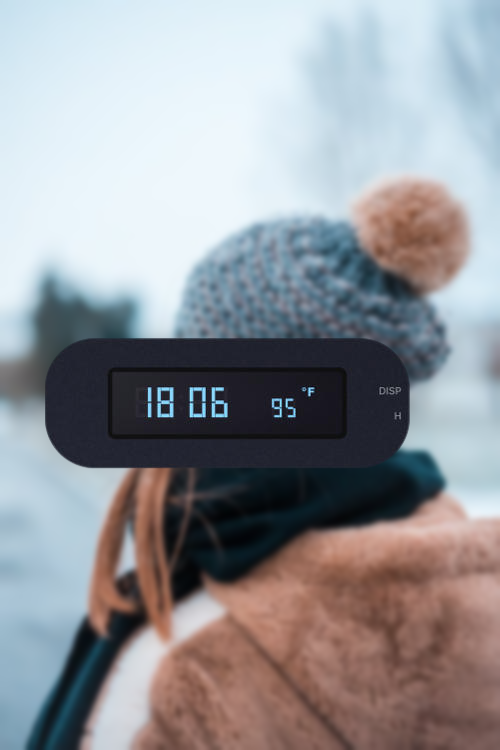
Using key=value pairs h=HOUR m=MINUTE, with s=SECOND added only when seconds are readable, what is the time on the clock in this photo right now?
h=18 m=6
